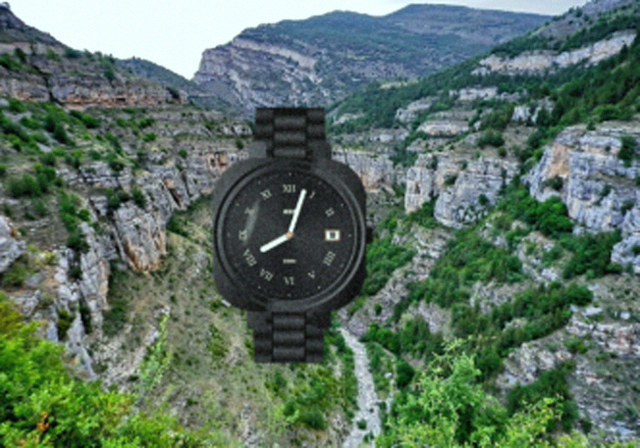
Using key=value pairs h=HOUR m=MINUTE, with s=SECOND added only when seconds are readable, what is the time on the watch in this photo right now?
h=8 m=3
